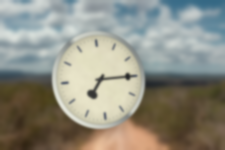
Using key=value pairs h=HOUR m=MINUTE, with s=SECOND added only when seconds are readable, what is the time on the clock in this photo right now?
h=7 m=15
